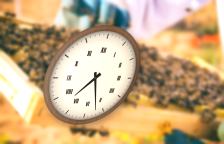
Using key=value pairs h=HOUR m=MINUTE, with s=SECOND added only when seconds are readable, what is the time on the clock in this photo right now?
h=7 m=27
